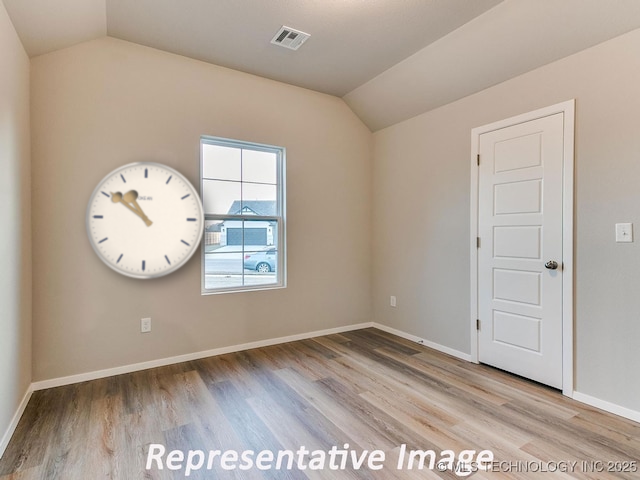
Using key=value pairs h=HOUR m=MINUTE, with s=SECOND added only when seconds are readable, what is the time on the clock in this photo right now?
h=10 m=51
